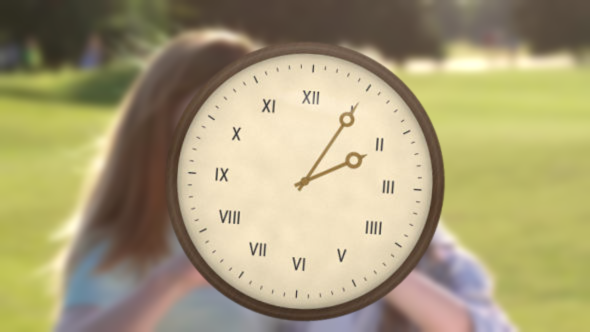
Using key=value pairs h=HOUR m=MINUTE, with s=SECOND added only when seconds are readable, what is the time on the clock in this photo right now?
h=2 m=5
